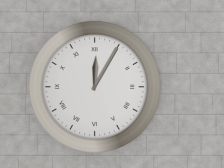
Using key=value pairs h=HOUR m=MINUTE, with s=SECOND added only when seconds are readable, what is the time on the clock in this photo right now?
h=12 m=5
